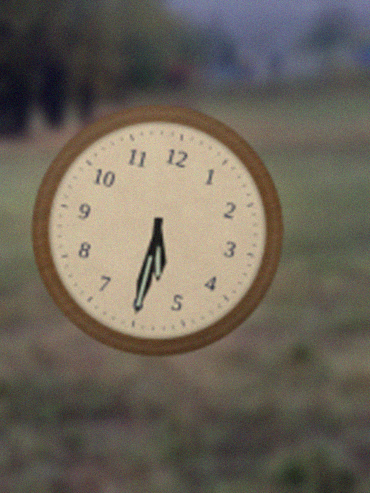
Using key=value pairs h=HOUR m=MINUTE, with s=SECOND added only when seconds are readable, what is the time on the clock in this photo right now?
h=5 m=30
